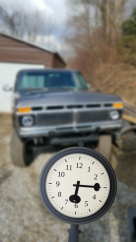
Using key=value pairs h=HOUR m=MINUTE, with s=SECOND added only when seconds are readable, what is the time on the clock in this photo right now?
h=6 m=15
